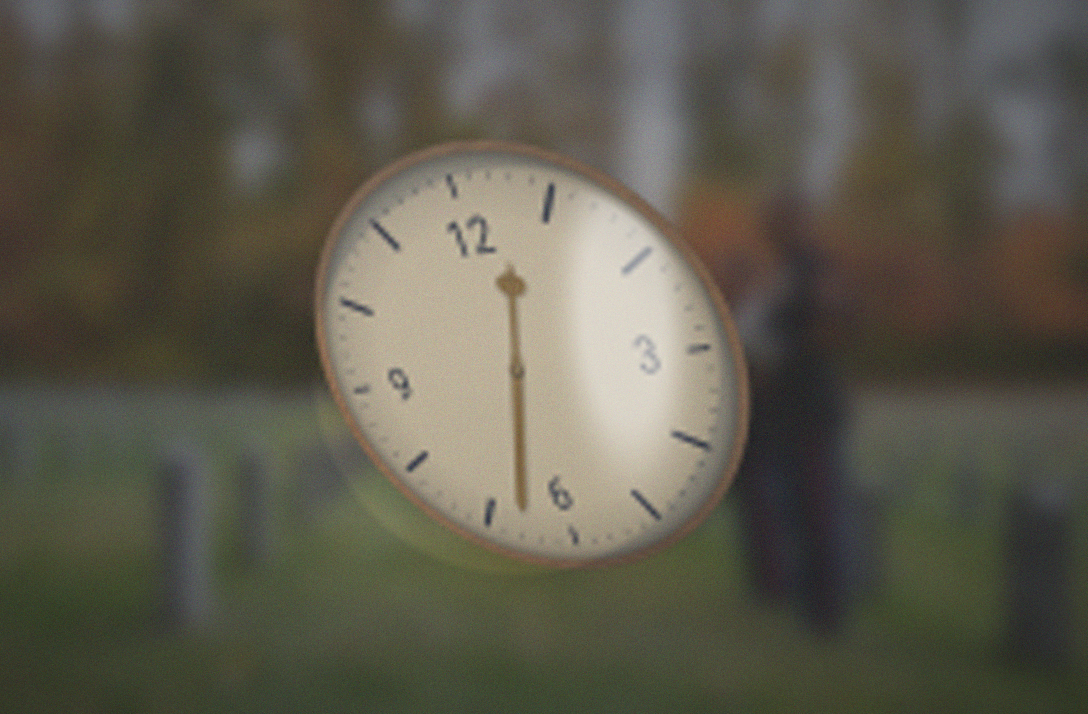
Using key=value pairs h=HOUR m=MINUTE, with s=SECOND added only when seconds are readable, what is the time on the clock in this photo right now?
h=12 m=33
